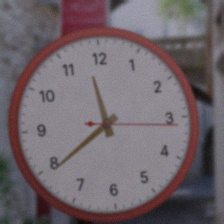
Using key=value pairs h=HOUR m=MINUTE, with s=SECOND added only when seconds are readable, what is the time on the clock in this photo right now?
h=11 m=39 s=16
